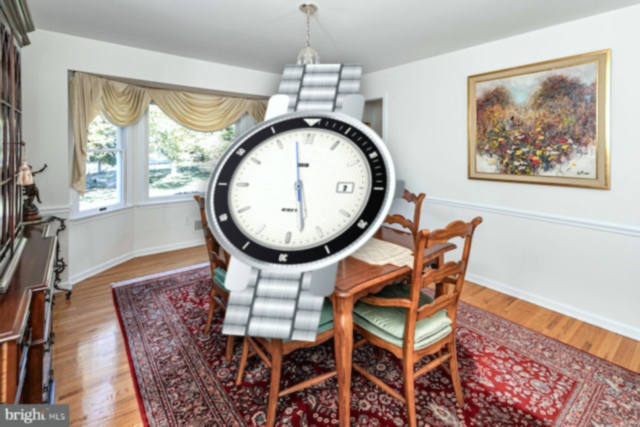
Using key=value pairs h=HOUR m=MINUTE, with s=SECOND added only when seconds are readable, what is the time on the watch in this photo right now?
h=5 m=27 s=58
